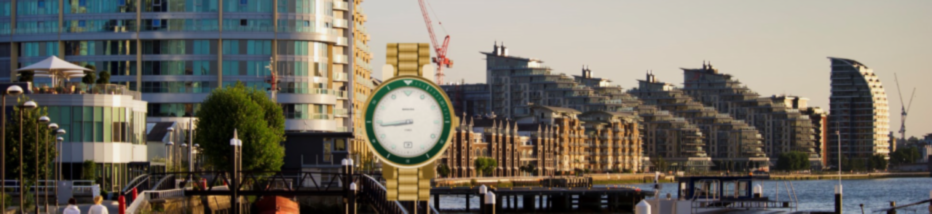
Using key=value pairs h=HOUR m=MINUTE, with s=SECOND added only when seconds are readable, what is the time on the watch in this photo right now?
h=8 m=44
